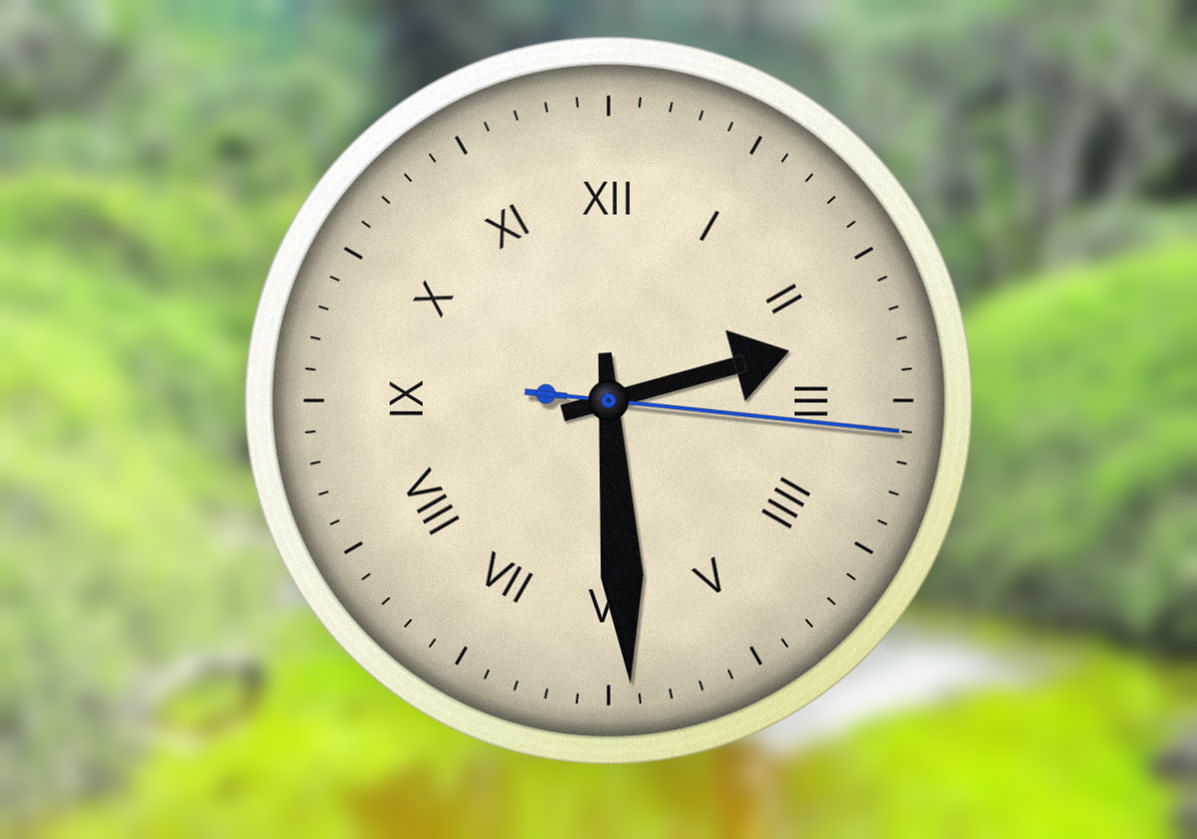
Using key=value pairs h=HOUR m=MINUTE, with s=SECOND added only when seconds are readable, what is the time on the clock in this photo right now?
h=2 m=29 s=16
